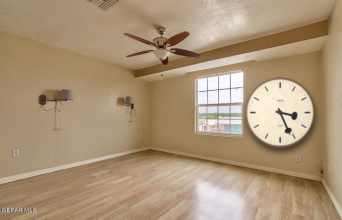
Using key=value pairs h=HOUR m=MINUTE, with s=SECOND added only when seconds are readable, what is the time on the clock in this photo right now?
h=3 m=26
